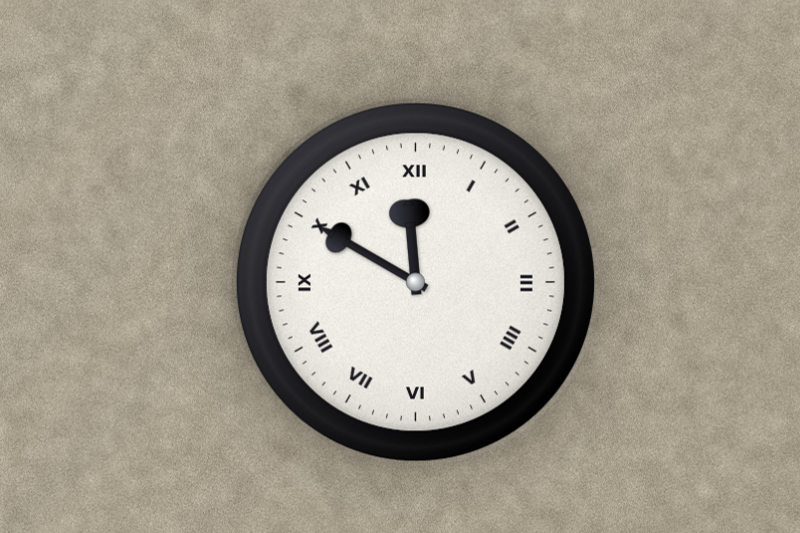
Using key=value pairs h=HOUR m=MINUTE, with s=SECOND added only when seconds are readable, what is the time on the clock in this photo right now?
h=11 m=50
